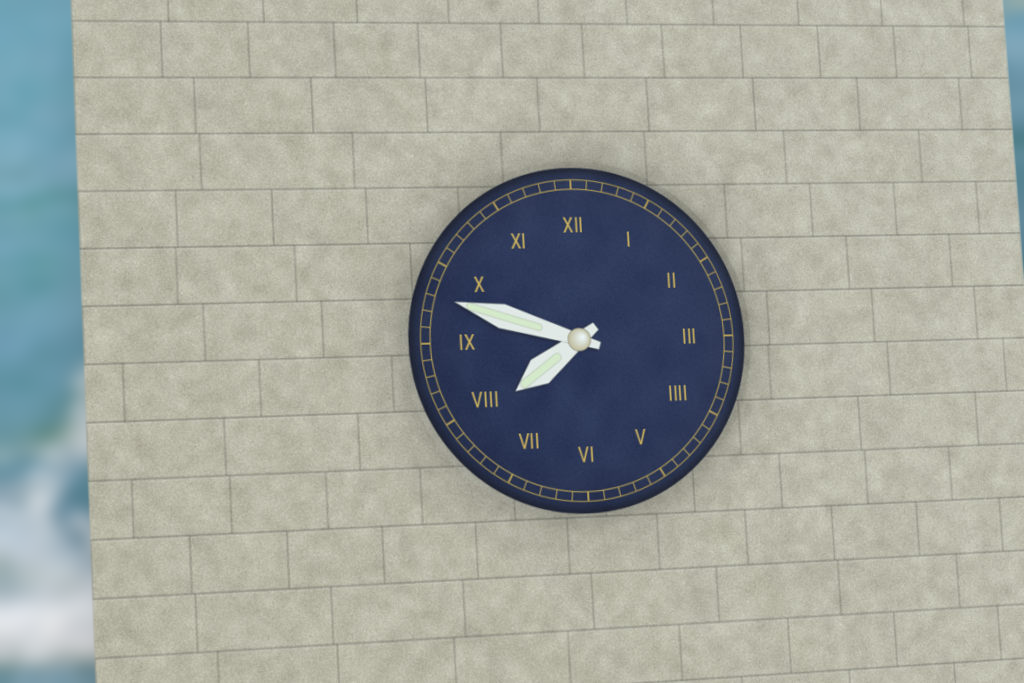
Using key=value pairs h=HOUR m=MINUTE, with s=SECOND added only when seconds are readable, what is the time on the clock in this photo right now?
h=7 m=48
